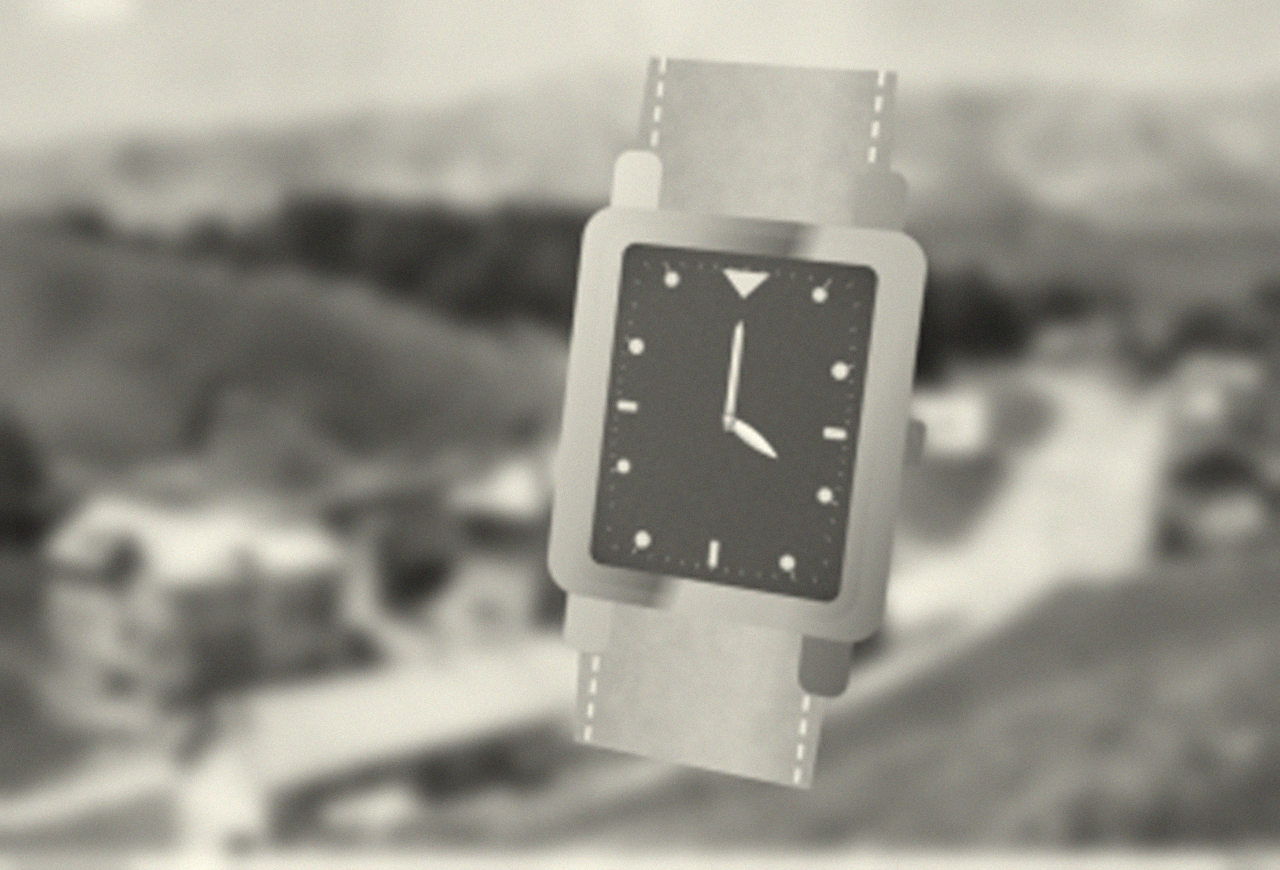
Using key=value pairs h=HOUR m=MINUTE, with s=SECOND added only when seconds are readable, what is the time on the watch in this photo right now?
h=4 m=0
